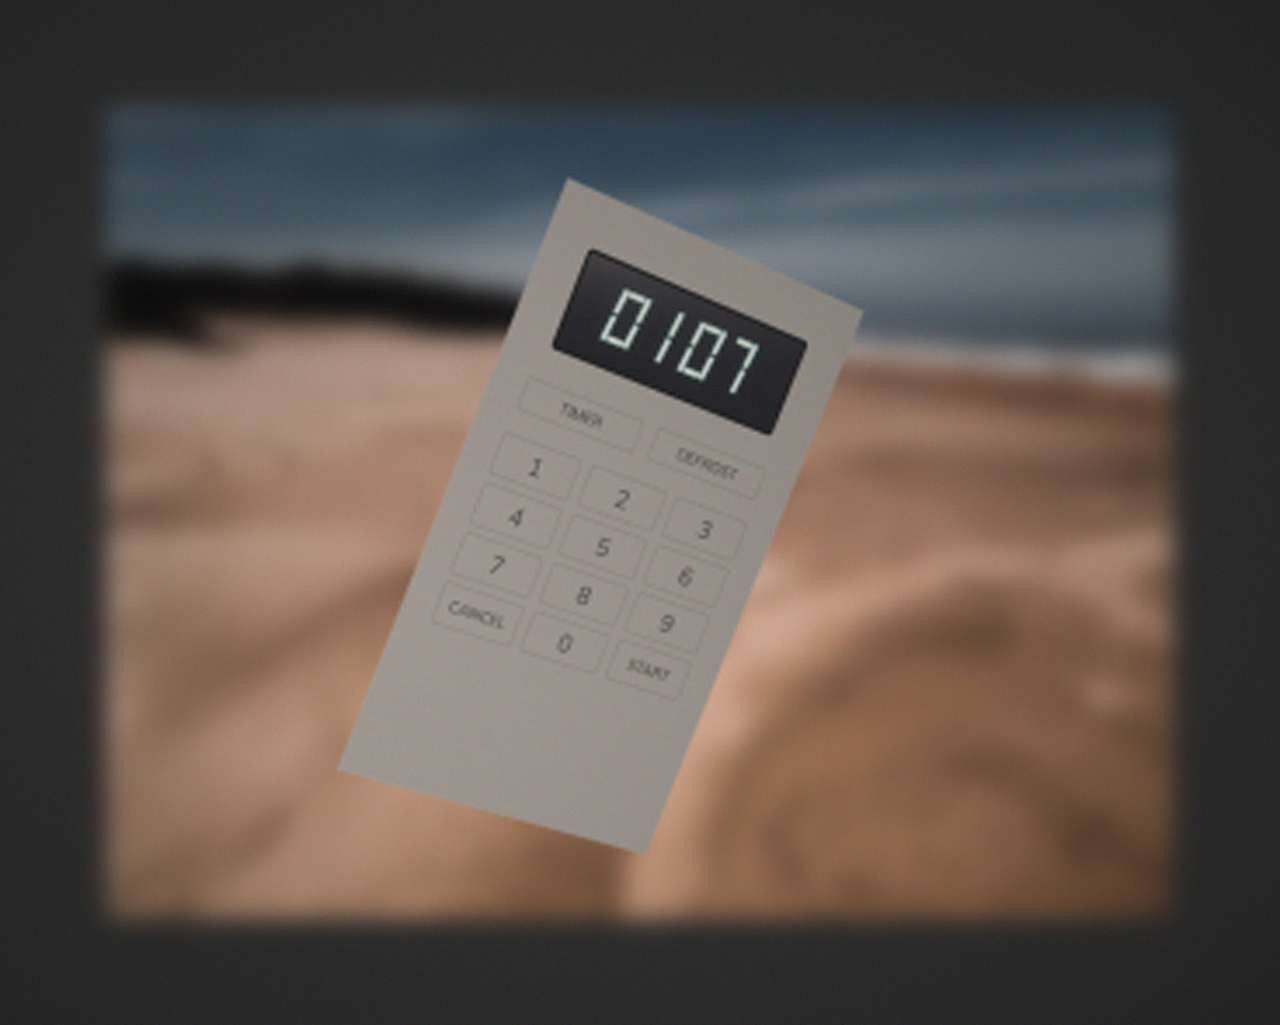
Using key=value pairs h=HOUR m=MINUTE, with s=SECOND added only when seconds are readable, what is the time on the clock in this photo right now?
h=1 m=7
